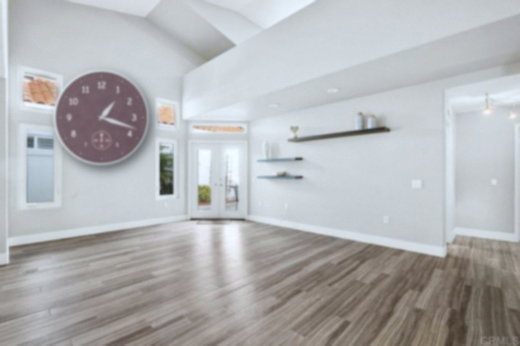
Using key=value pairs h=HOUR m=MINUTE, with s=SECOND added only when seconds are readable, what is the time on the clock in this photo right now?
h=1 m=18
